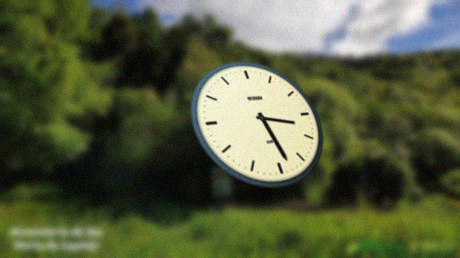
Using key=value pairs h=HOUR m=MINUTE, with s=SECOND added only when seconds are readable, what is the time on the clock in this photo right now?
h=3 m=28
